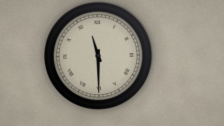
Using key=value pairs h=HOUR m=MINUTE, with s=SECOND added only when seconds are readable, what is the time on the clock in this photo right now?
h=11 m=30
